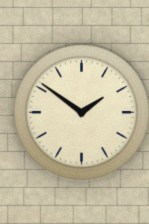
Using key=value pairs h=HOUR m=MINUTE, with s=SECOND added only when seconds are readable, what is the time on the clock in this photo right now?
h=1 m=51
